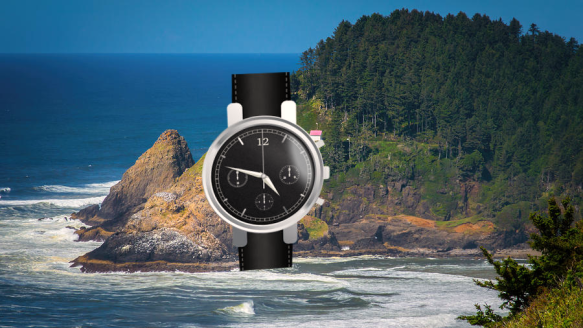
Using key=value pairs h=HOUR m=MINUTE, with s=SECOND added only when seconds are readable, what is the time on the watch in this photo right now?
h=4 m=48
